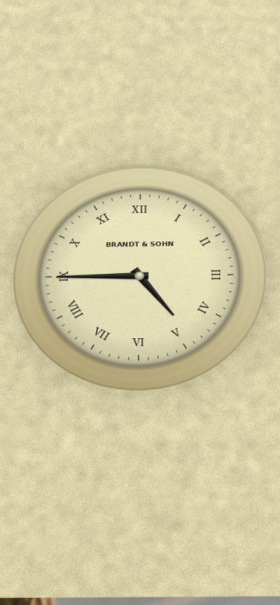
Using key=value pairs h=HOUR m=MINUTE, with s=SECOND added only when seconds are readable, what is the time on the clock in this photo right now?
h=4 m=45
